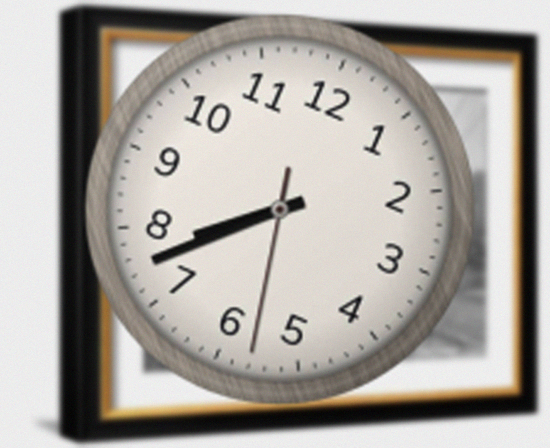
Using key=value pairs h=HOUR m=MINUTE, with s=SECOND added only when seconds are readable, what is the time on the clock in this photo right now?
h=7 m=37 s=28
